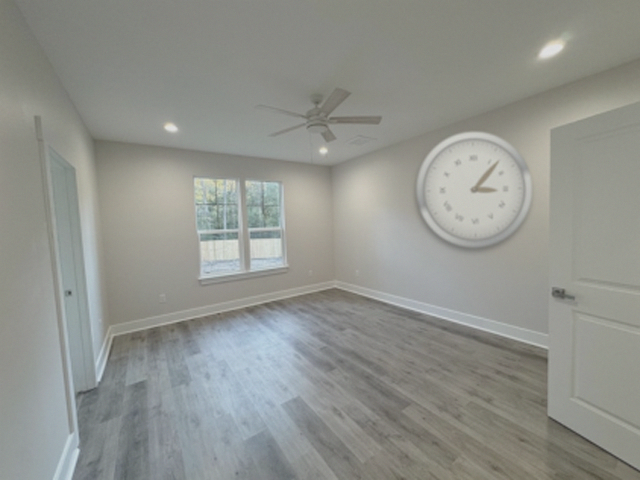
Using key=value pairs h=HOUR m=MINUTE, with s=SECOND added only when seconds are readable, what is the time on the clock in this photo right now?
h=3 m=7
